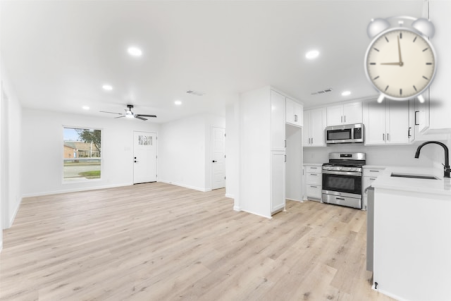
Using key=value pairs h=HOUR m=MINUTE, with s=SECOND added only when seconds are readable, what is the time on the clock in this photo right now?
h=8 m=59
